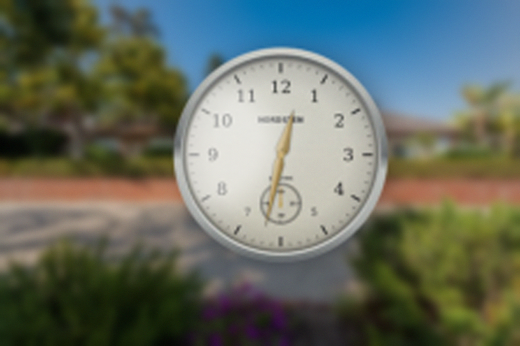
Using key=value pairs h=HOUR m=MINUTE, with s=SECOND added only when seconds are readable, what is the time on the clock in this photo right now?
h=12 m=32
